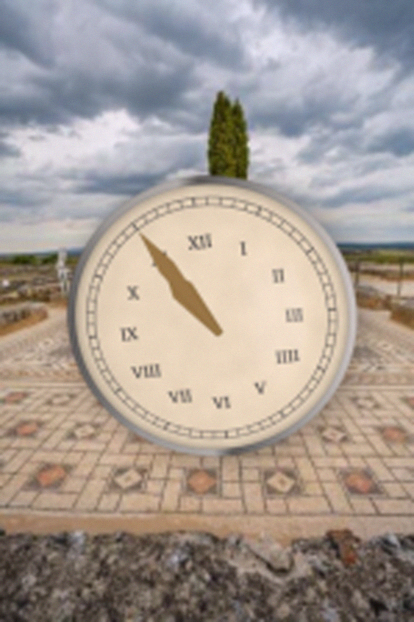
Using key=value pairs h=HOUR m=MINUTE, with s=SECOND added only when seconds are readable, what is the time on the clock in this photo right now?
h=10 m=55
